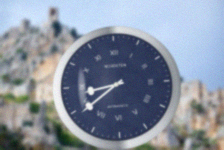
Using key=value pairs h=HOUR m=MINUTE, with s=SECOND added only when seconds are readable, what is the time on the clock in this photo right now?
h=8 m=39
